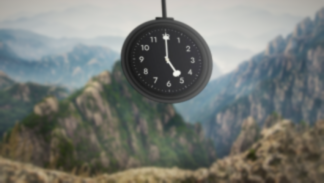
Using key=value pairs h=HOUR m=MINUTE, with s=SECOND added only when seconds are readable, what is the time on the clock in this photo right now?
h=5 m=0
